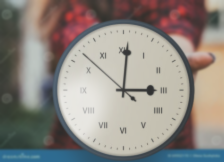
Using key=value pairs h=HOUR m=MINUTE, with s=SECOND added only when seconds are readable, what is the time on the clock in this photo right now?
h=3 m=0 s=52
